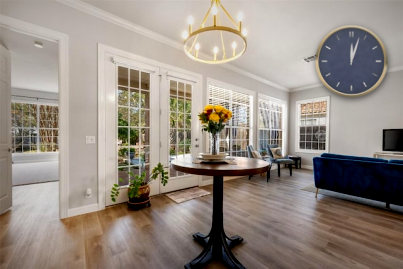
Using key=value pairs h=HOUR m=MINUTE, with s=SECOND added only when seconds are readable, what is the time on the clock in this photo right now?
h=12 m=3
